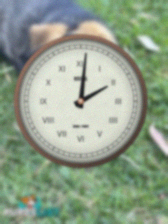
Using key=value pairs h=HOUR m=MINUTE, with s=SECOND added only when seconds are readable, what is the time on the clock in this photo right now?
h=2 m=1
